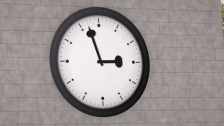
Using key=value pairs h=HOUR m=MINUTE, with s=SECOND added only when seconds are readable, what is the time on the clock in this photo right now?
h=2 m=57
